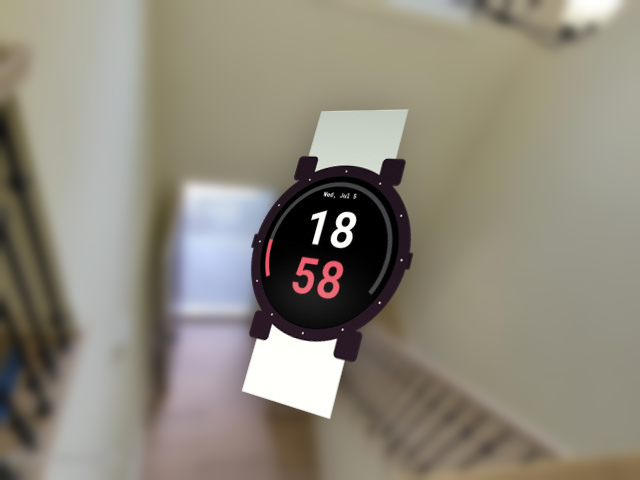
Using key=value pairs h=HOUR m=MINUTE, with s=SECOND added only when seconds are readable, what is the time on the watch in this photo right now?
h=18 m=58
